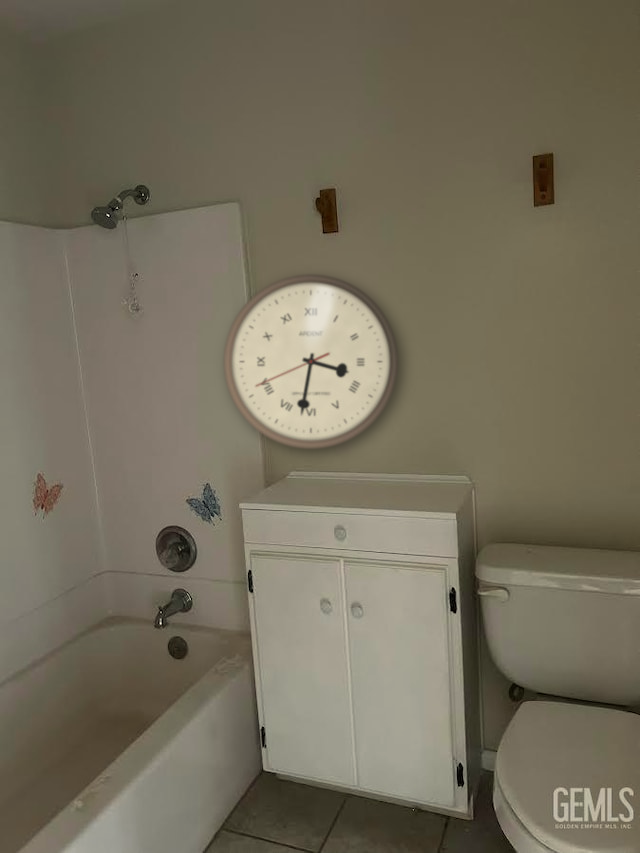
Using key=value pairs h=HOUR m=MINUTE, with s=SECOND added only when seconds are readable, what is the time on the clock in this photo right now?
h=3 m=31 s=41
